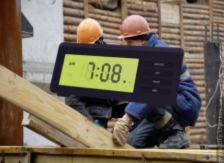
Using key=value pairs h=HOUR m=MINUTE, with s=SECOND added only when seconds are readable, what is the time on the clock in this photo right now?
h=7 m=8
